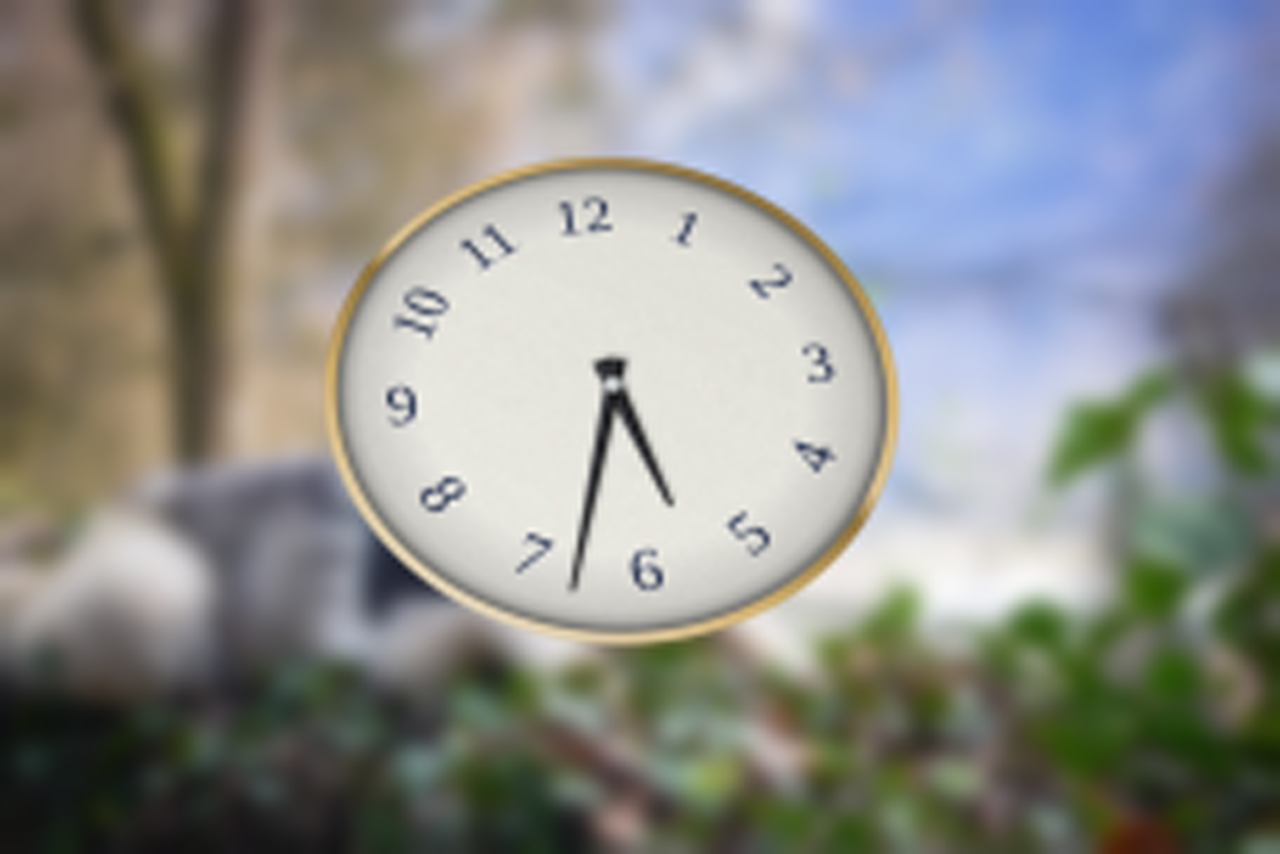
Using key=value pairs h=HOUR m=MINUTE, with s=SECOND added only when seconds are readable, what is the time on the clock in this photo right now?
h=5 m=33
